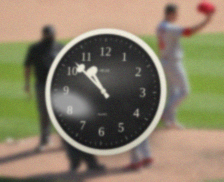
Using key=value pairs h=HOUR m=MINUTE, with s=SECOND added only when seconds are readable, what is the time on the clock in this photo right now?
h=10 m=52
